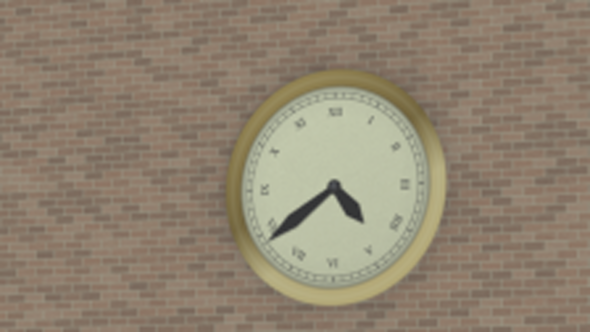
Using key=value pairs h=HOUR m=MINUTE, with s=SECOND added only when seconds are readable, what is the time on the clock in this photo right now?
h=4 m=39
